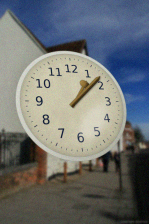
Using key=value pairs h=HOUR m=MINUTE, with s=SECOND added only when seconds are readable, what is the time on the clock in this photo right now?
h=1 m=8
